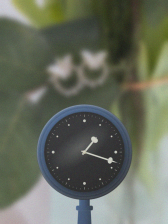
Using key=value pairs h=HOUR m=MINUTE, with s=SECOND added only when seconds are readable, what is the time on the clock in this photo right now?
h=1 m=18
